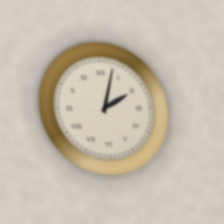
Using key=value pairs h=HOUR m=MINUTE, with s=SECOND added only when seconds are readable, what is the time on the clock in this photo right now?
h=2 m=3
